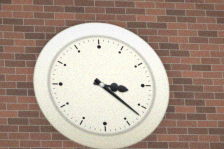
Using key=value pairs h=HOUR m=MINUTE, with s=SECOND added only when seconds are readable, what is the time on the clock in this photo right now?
h=3 m=22
